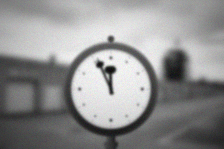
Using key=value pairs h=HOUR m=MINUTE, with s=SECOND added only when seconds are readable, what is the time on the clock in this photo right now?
h=11 m=56
